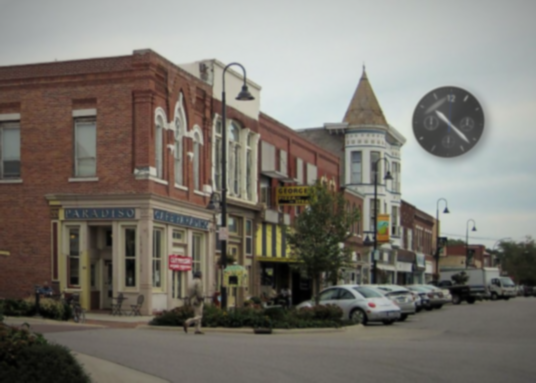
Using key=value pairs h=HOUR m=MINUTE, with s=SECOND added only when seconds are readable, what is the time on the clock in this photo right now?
h=10 m=22
